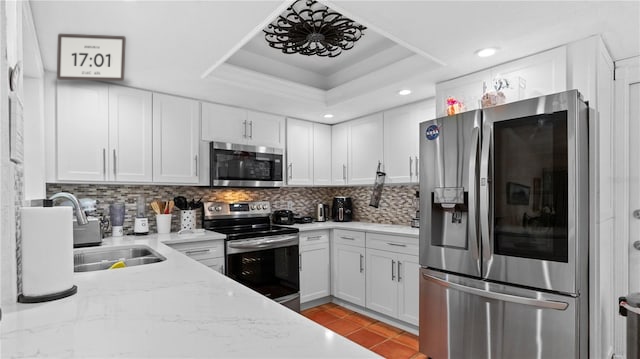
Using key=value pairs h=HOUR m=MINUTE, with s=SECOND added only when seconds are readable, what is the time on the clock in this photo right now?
h=17 m=1
